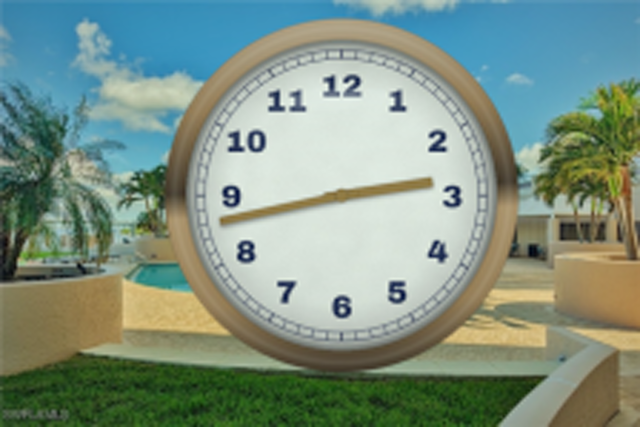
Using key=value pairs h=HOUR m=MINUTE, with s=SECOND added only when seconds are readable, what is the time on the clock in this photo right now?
h=2 m=43
